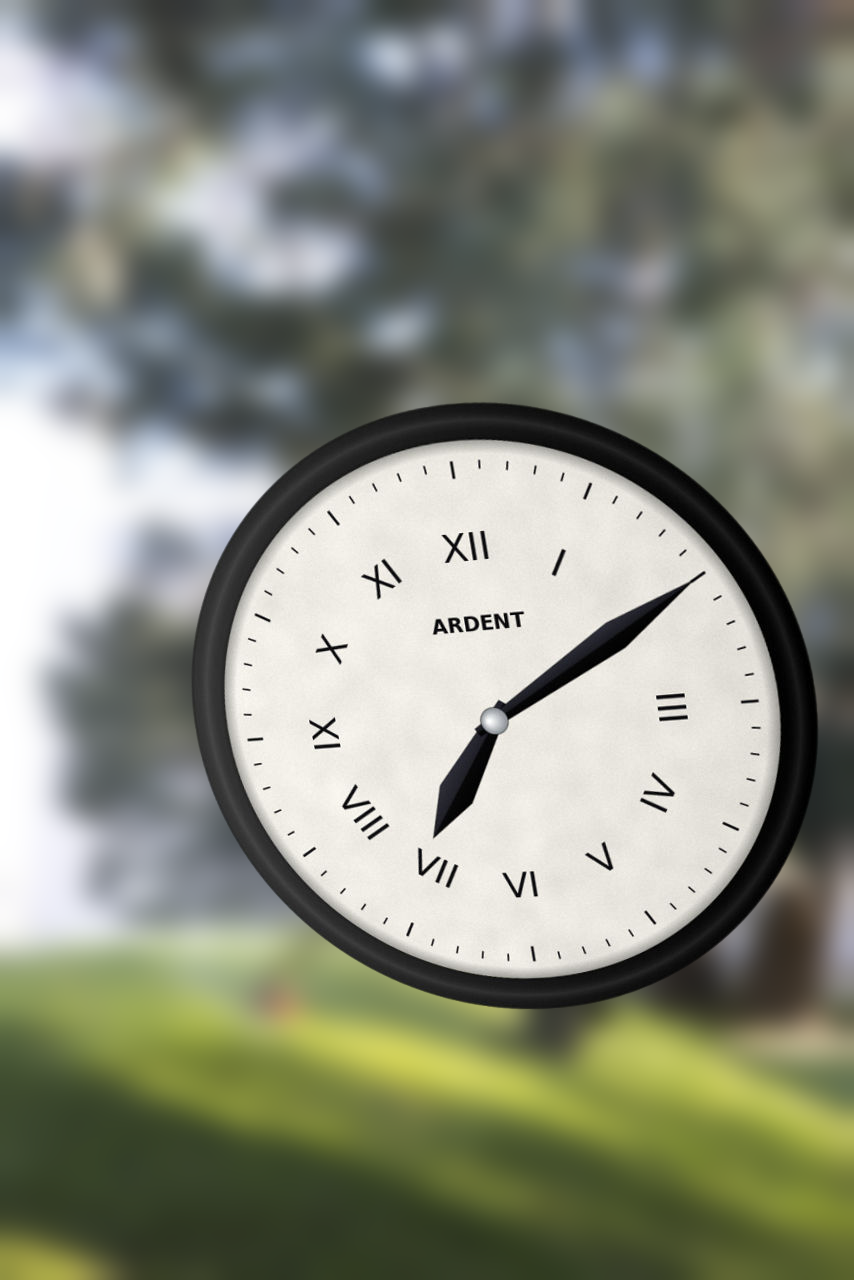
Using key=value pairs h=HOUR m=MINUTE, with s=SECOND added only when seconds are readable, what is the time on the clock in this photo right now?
h=7 m=10
